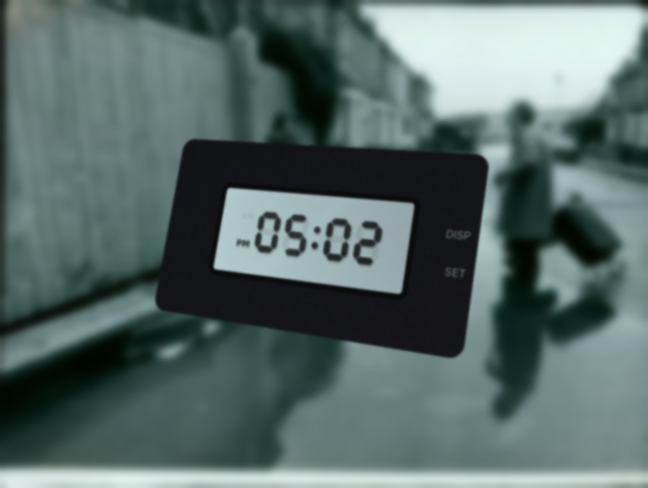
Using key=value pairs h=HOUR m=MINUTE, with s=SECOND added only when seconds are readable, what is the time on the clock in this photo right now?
h=5 m=2
